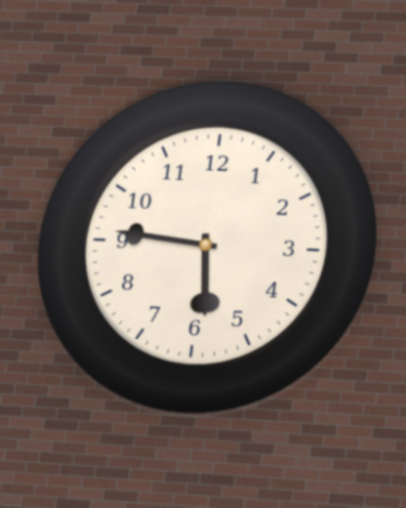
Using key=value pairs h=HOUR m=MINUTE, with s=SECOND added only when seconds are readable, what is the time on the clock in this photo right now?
h=5 m=46
